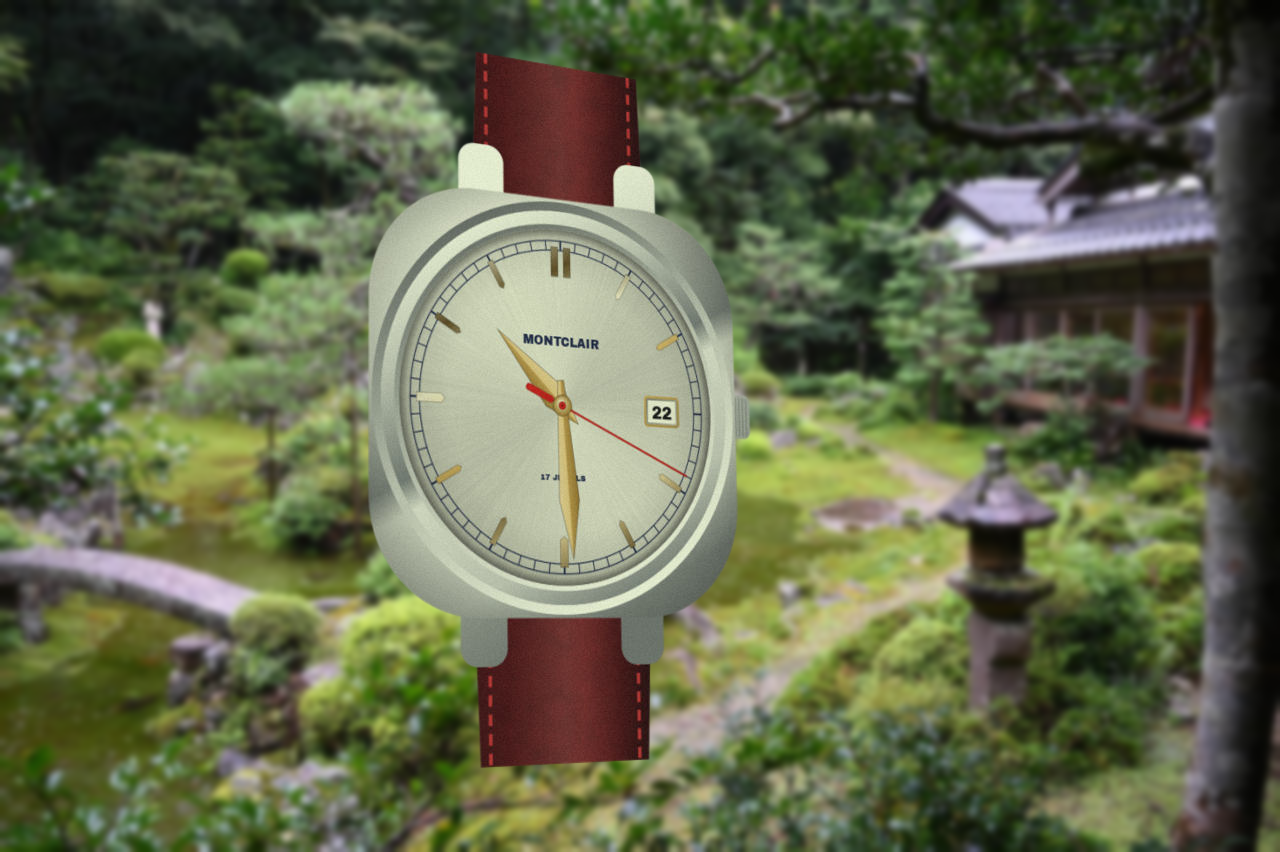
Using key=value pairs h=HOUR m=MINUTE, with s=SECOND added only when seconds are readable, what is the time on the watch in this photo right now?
h=10 m=29 s=19
